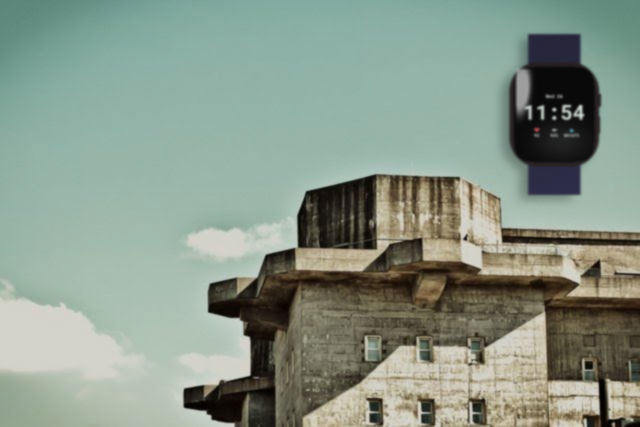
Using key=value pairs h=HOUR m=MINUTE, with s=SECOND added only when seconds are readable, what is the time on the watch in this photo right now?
h=11 m=54
